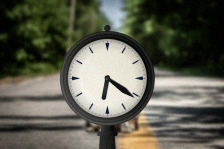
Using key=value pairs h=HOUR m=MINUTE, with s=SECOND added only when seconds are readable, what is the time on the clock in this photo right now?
h=6 m=21
